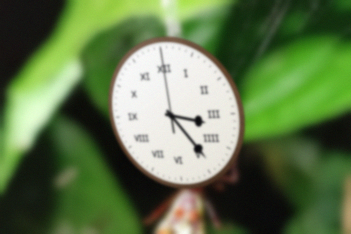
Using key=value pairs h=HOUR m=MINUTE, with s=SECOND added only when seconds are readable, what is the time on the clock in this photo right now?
h=3 m=24 s=0
